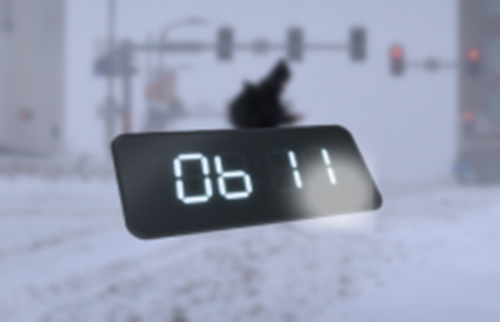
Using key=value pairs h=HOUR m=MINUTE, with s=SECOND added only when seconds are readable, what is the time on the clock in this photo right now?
h=6 m=11
